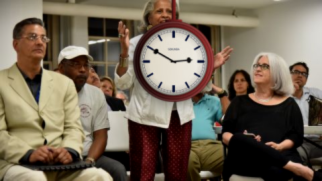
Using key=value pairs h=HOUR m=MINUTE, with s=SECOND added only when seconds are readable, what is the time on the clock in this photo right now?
h=2 m=50
